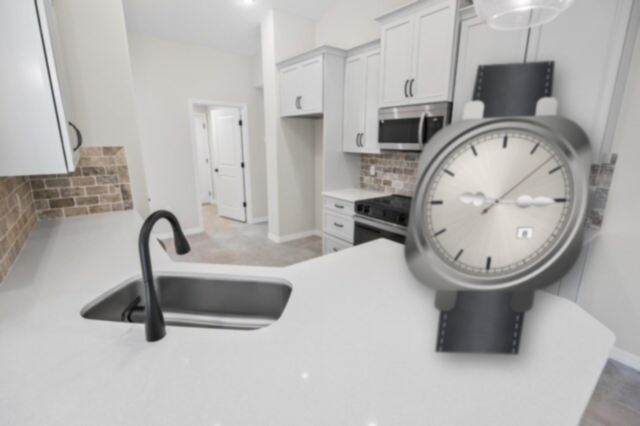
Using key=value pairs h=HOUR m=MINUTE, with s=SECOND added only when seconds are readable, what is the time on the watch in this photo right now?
h=9 m=15 s=8
